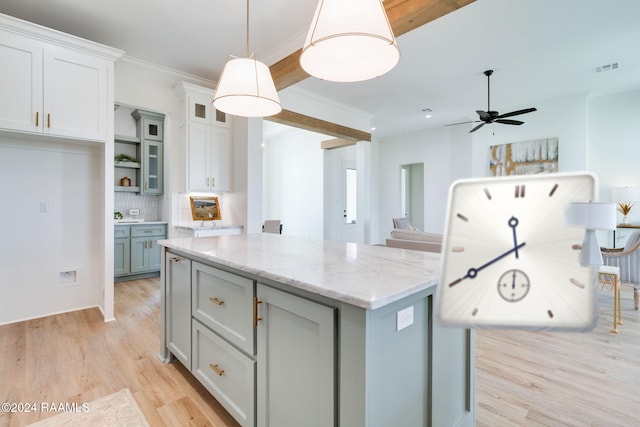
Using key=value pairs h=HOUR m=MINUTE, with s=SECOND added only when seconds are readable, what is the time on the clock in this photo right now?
h=11 m=40
